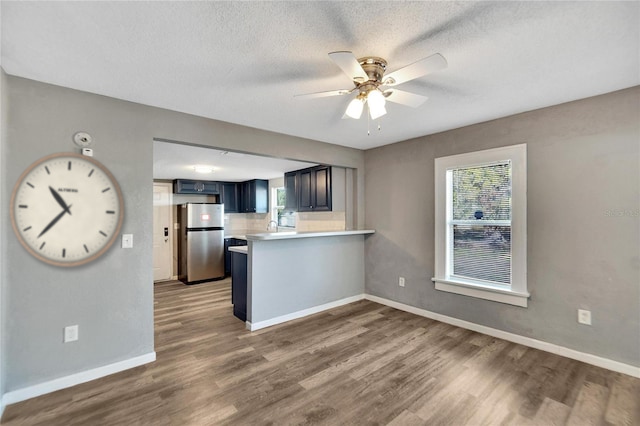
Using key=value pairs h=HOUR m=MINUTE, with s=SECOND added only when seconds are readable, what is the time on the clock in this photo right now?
h=10 m=37
